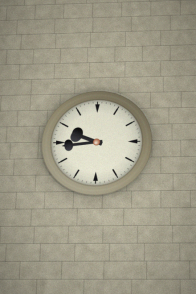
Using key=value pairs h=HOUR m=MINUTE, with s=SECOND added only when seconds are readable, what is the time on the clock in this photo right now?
h=9 m=44
